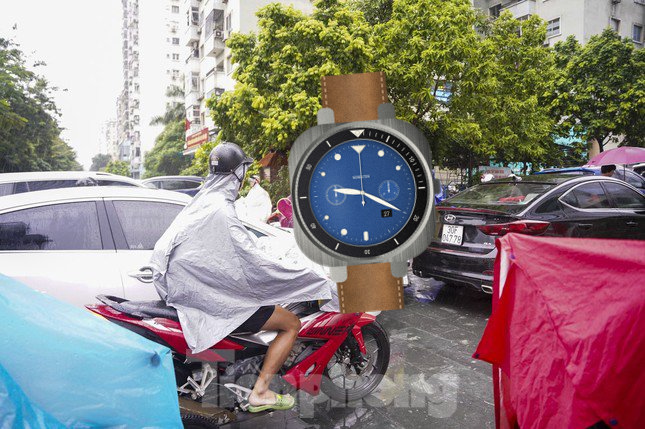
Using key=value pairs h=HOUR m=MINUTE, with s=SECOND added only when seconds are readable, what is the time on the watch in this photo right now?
h=9 m=20
